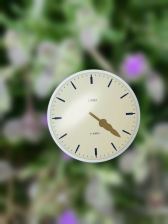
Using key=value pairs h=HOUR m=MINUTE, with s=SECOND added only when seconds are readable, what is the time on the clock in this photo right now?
h=4 m=22
